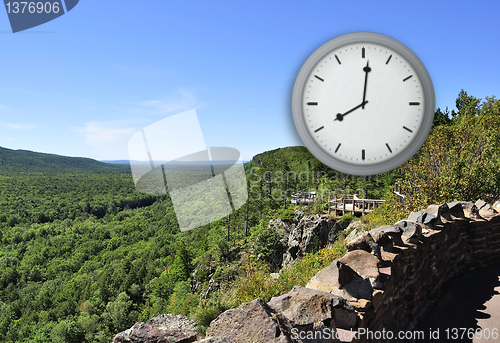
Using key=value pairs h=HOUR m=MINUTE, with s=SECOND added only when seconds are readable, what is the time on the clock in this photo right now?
h=8 m=1
